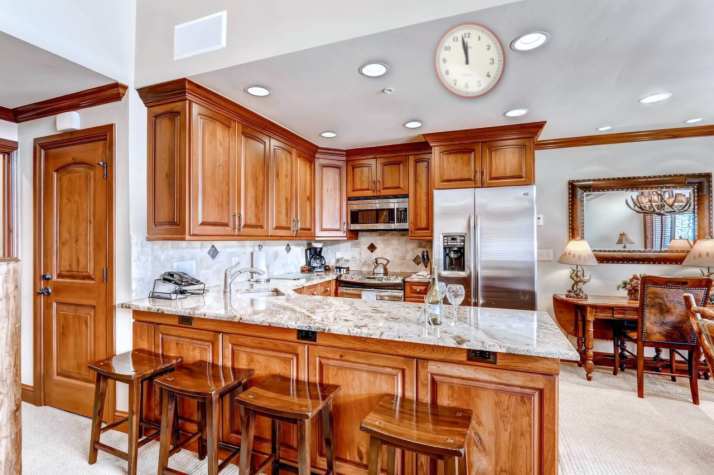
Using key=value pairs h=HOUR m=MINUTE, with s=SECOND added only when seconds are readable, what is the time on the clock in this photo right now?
h=11 m=58
